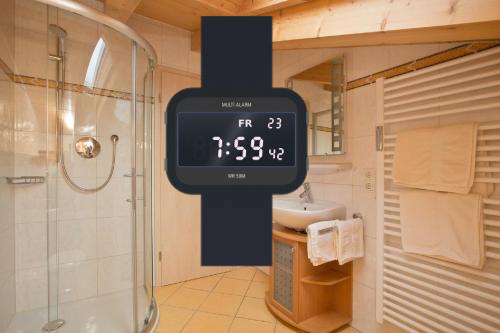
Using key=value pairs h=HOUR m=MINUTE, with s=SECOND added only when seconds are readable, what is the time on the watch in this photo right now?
h=7 m=59 s=42
